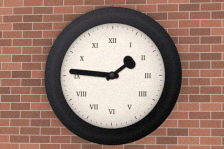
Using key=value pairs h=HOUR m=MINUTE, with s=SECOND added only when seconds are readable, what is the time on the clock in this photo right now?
h=1 m=46
